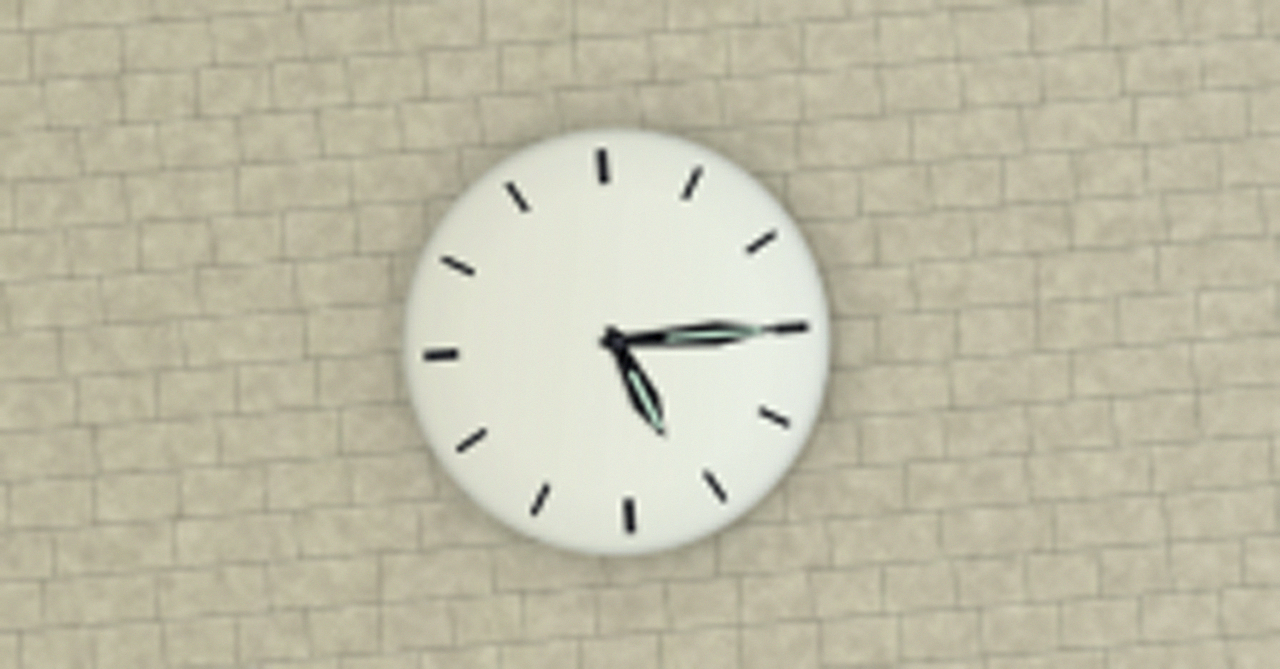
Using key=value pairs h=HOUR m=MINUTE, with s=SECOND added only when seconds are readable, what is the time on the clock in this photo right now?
h=5 m=15
